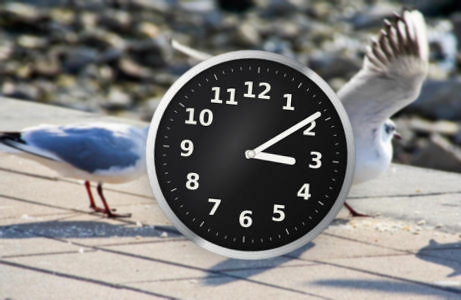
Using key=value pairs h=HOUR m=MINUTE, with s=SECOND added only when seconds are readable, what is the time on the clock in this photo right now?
h=3 m=9
